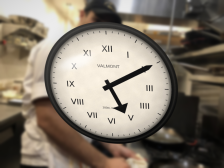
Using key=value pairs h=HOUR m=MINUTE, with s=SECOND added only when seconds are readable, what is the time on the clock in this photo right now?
h=5 m=10
